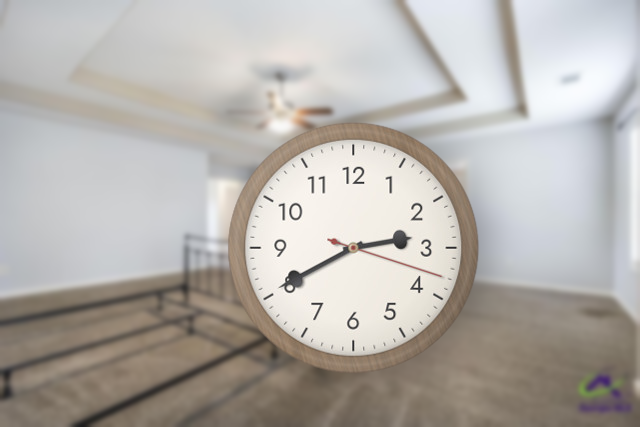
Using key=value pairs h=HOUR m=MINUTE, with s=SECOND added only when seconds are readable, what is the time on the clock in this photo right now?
h=2 m=40 s=18
